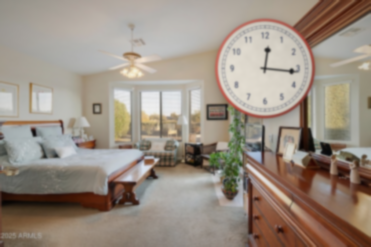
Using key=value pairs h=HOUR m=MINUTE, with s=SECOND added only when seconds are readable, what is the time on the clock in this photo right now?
h=12 m=16
